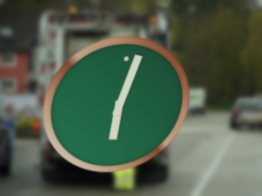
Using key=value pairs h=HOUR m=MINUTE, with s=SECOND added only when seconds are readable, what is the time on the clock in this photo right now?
h=6 m=2
